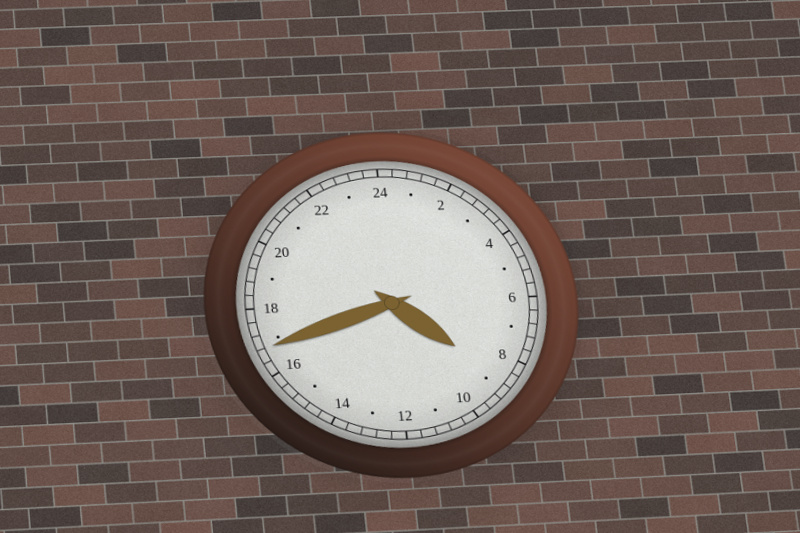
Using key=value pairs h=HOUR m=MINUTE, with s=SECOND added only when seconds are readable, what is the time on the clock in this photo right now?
h=8 m=42
